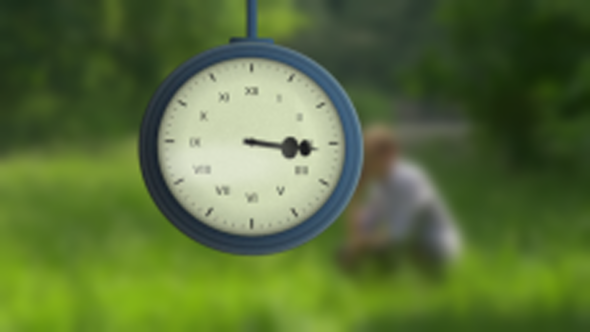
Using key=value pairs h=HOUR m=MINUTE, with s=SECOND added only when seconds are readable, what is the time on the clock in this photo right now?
h=3 m=16
